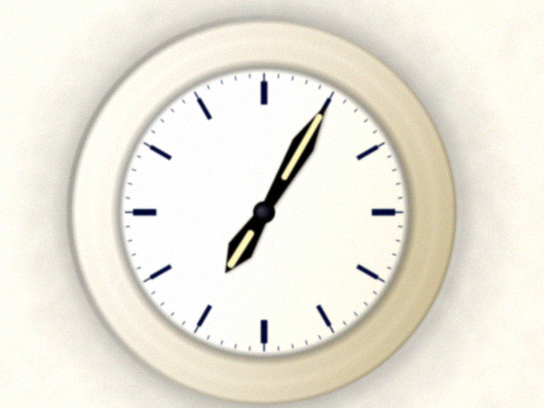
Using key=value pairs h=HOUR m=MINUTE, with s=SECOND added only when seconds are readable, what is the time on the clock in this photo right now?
h=7 m=5
